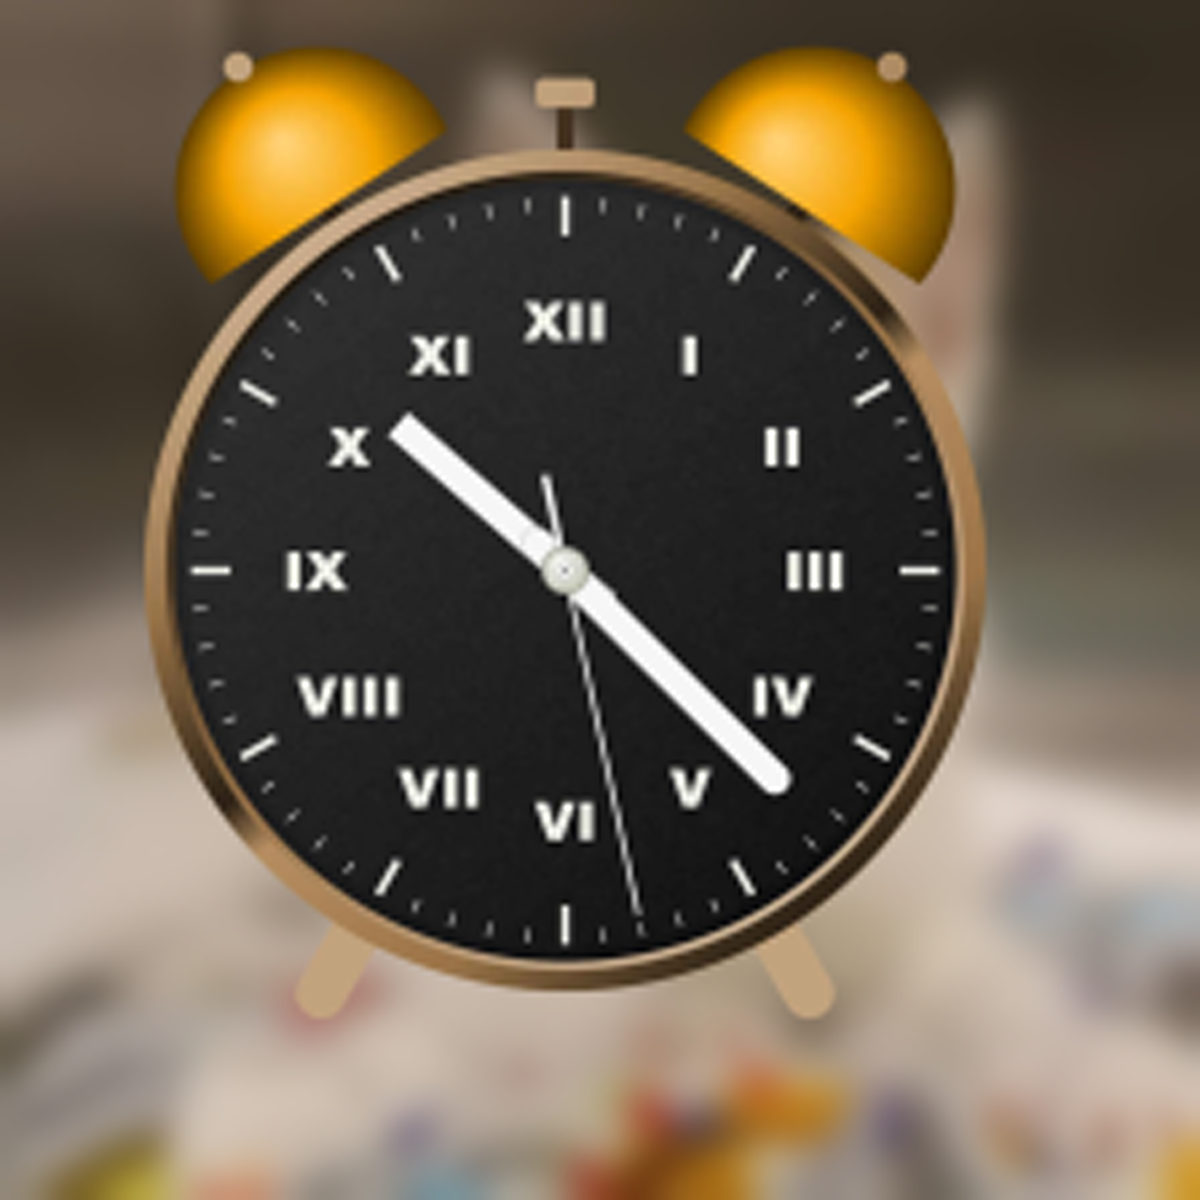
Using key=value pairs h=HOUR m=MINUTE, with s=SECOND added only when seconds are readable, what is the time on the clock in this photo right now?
h=10 m=22 s=28
